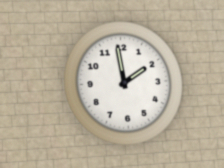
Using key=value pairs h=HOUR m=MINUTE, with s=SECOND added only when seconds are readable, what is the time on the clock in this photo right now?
h=1 m=59
